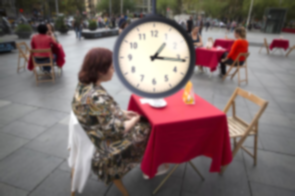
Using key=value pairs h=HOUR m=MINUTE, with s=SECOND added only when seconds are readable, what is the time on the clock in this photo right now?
h=1 m=16
